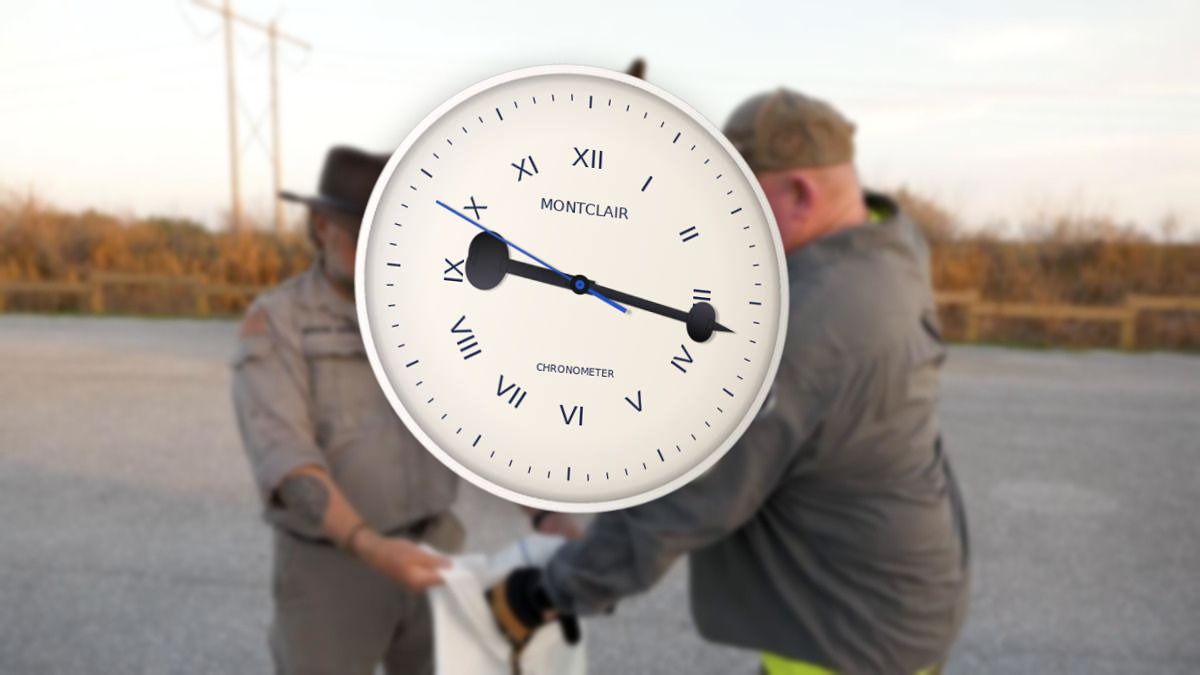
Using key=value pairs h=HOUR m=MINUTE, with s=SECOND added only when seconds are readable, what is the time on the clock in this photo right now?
h=9 m=16 s=49
